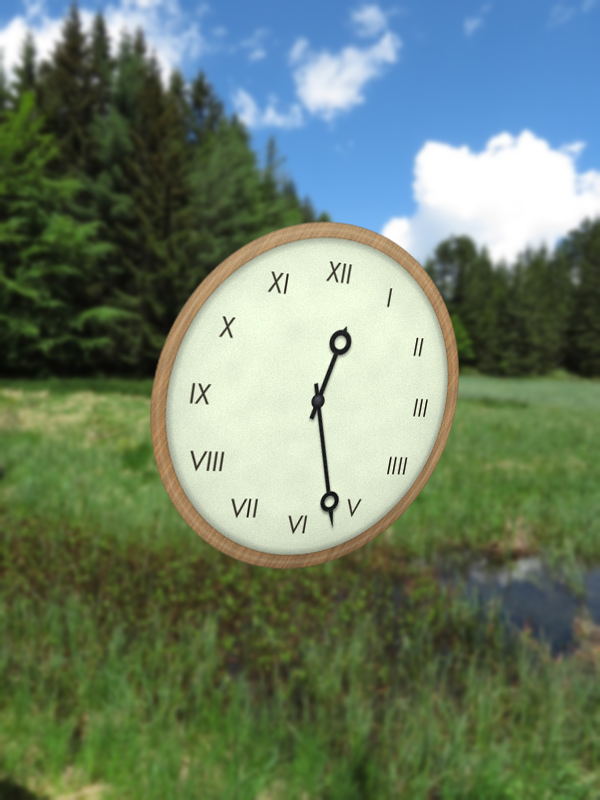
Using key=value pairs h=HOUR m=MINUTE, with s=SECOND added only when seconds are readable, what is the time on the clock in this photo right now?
h=12 m=27
